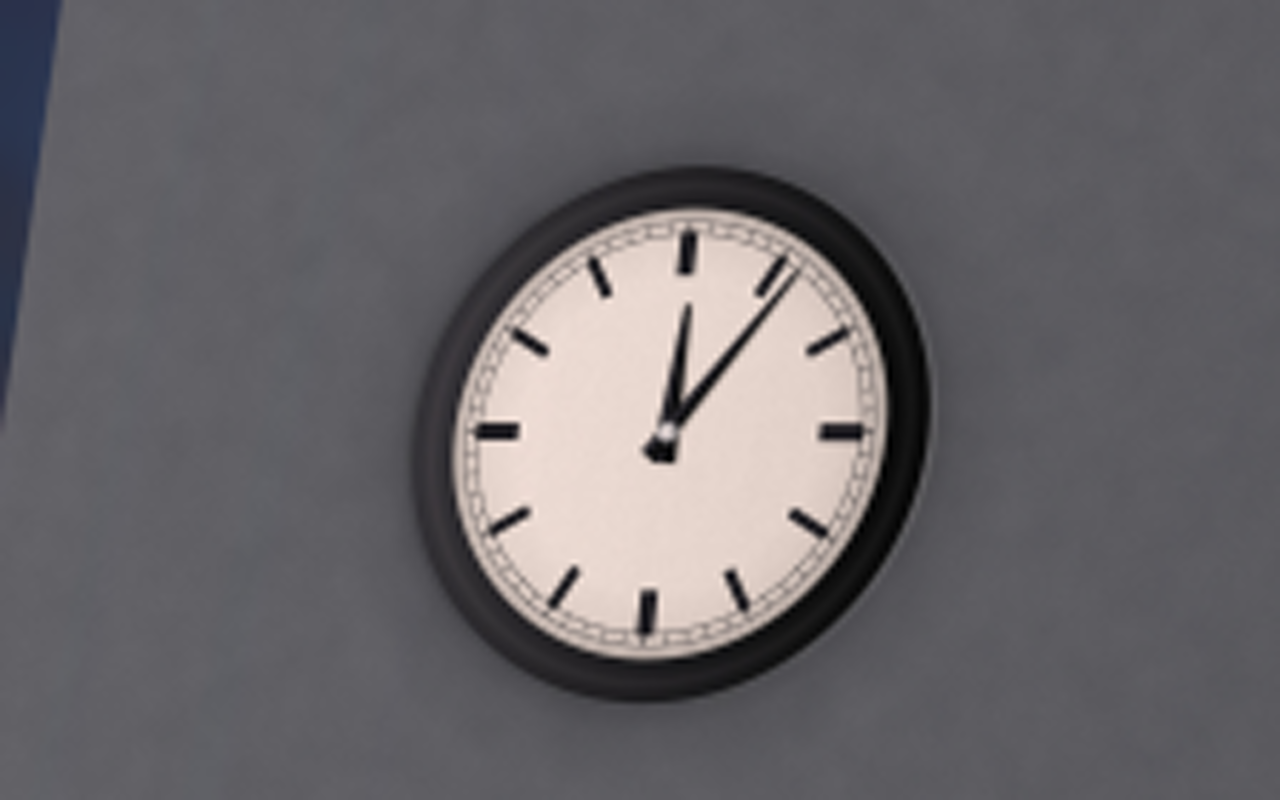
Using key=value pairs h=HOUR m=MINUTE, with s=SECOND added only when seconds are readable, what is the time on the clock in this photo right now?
h=12 m=6
